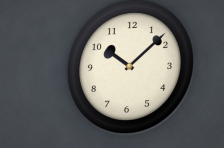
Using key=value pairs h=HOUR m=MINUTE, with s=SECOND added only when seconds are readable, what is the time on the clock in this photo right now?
h=10 m=8
